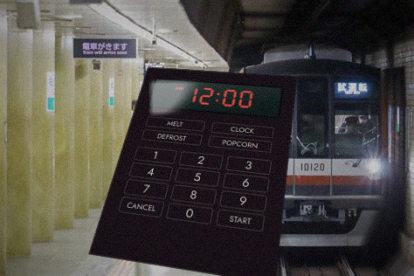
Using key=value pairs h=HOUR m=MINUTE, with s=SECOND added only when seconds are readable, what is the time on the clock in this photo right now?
h=12 m=0
